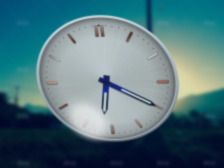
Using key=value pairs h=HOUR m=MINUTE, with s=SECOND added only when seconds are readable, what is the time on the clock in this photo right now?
h=6 m=20
